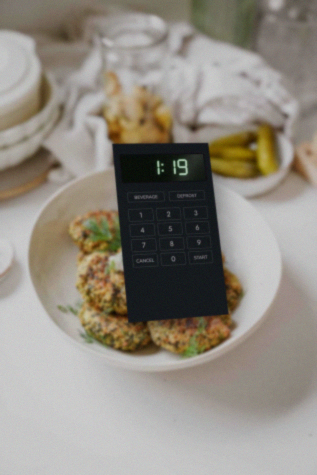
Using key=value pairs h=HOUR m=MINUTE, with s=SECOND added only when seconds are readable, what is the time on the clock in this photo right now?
h=1 m=19
